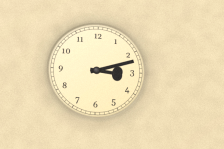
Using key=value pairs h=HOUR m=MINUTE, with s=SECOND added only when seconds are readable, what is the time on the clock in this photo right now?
h=3 m=12
